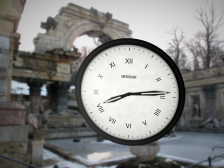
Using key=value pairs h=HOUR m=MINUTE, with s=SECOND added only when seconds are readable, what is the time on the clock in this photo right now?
h=8 m=14
